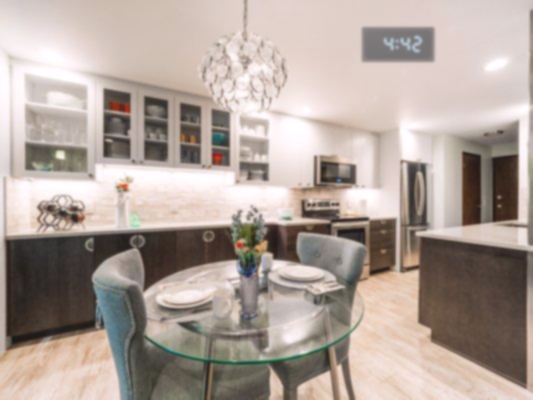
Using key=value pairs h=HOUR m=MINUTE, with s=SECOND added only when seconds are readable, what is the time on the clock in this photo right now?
h=4 m=42
